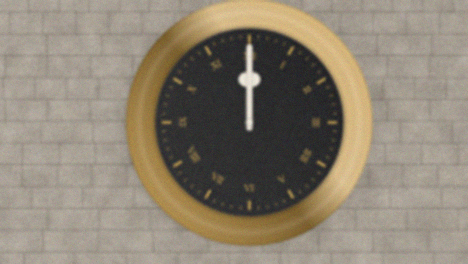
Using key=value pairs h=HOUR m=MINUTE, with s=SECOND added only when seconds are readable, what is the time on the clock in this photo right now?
h=12 m=0
